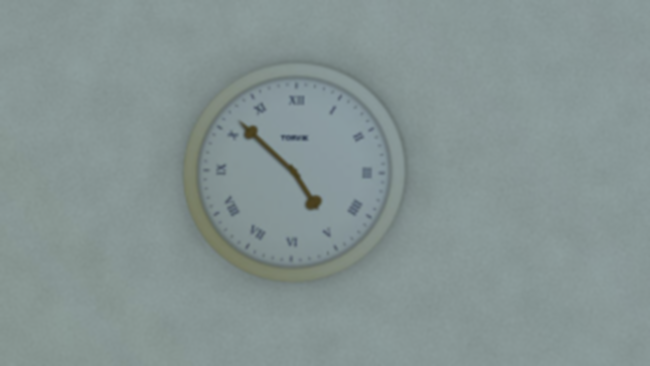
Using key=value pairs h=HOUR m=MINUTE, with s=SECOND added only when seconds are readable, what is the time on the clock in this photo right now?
h=4 m=52
